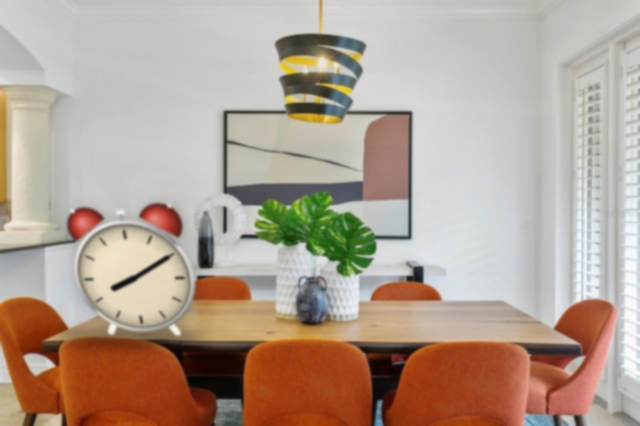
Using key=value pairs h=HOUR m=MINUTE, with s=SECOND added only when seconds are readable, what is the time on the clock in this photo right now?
h=8 m=10
